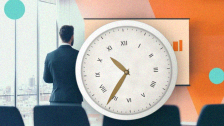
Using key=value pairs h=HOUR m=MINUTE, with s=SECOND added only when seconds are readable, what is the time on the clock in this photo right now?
h=10 m=36
